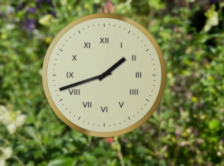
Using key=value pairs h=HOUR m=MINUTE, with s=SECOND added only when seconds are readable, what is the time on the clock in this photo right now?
h=1 m=42
